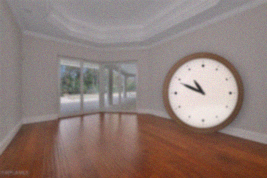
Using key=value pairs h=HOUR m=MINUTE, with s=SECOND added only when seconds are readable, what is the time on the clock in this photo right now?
h=10 m=49
